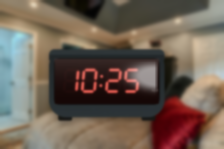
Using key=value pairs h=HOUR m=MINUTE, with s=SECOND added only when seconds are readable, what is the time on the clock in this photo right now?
h=10 m=25
